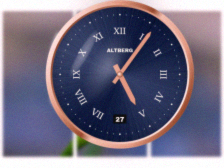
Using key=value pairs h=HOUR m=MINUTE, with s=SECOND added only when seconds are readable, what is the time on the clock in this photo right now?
h=5 m=6
